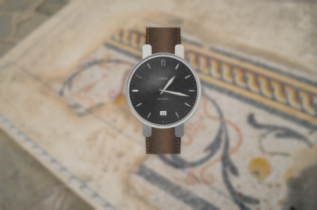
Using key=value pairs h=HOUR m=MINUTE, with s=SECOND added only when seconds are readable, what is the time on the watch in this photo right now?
h=1 m=17
